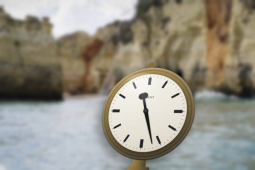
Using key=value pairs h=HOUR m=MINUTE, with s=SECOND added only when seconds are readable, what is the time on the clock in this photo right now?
h=11 m=27
